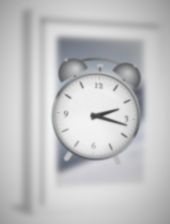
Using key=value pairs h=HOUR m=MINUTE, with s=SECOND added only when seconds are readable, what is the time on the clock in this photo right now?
h=2 m=17
